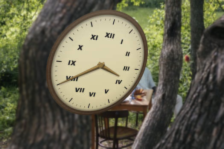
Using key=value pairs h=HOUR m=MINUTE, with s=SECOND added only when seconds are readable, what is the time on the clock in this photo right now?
h=3 m=40
